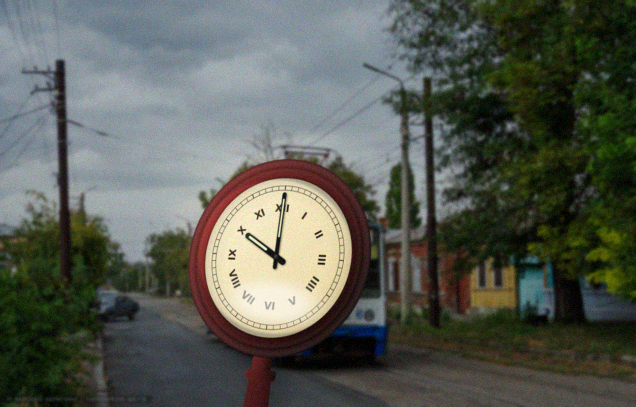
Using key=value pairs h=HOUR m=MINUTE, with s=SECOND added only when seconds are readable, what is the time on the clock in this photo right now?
h=10 m=0
